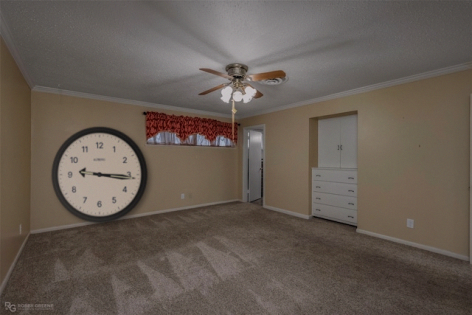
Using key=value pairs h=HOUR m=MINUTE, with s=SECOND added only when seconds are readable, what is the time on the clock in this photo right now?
h=9 m=16
